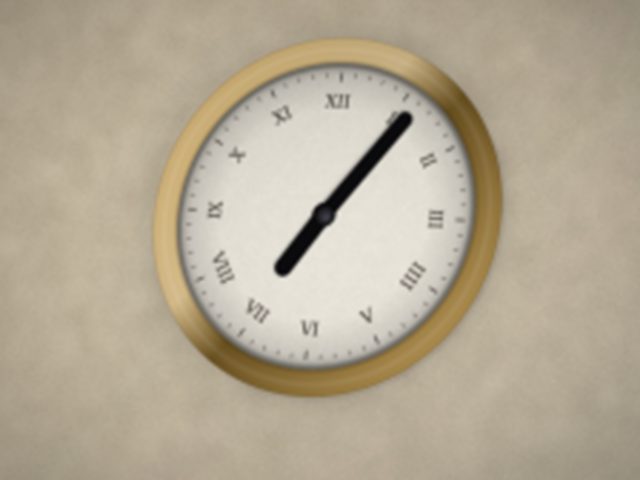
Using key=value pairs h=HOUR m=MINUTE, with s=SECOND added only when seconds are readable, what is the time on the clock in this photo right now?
h=7 m=6
